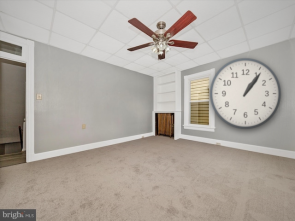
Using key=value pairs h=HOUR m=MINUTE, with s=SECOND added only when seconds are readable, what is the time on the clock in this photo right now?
h=1 m=6
